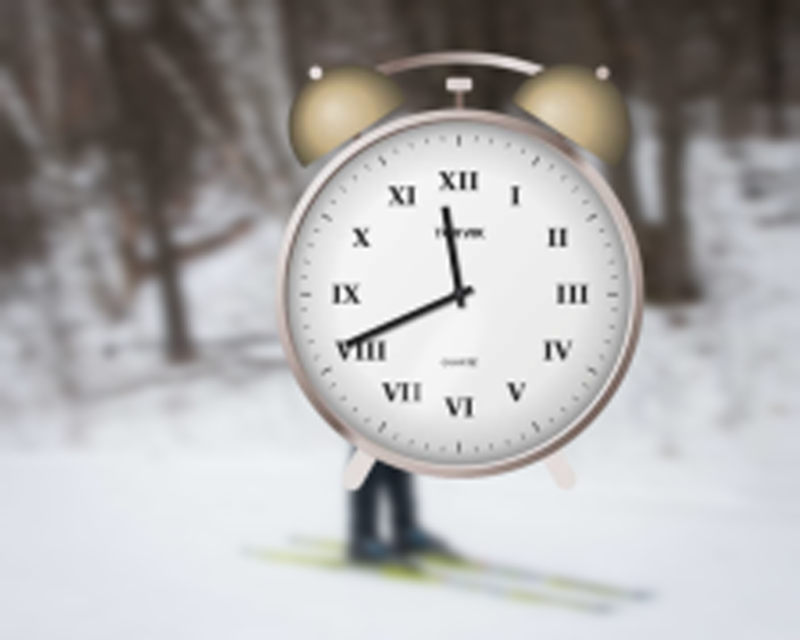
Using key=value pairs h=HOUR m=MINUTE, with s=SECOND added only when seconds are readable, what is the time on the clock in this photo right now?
h=11 m=41
